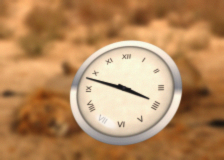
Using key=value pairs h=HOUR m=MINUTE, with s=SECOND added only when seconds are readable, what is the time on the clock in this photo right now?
h=3 m=48
